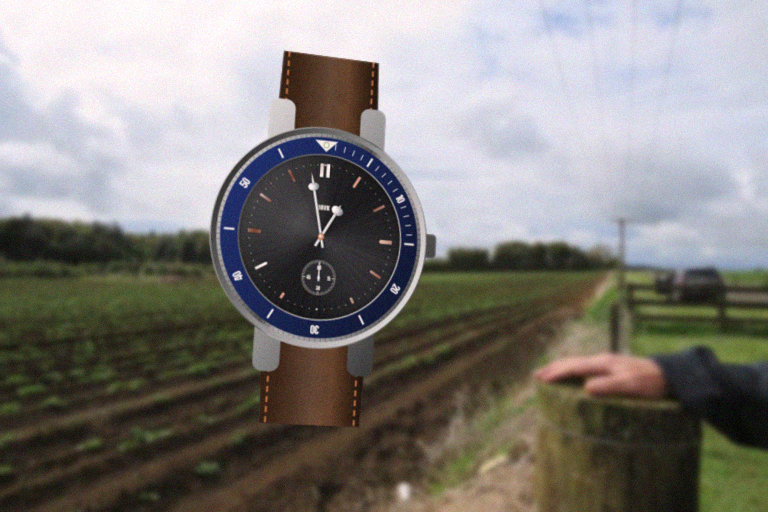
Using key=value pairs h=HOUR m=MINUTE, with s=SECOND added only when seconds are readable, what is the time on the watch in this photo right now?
h=12 m=58
